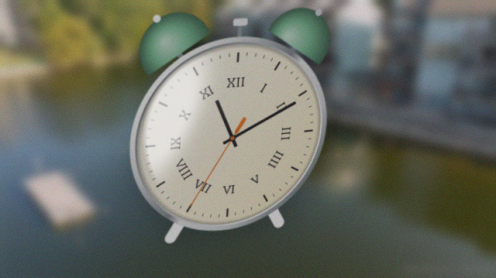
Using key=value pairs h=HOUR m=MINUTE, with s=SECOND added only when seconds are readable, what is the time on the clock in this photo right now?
h=11 m=10 s=35
